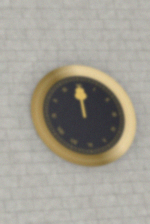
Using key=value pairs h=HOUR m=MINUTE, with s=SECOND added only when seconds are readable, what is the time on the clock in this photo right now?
h=12 m=0
